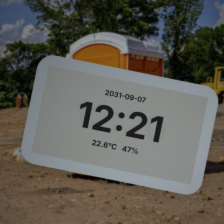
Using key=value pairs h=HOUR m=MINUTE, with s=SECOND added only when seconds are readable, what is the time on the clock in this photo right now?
h=12 m=21
